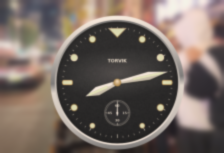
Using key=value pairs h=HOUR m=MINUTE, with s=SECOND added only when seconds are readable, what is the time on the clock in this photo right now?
h=8 m=13
